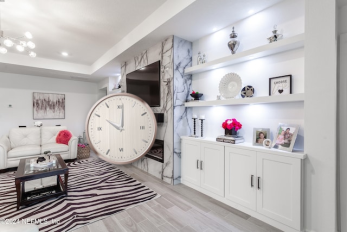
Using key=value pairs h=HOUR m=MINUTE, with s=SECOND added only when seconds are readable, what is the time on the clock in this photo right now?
h=10 m=1
